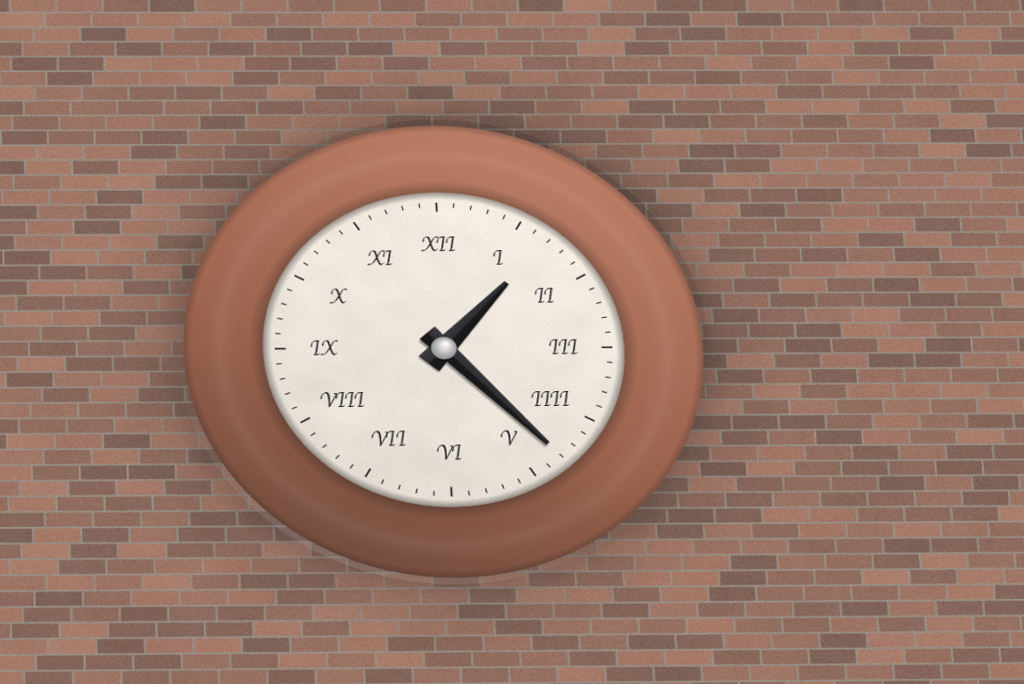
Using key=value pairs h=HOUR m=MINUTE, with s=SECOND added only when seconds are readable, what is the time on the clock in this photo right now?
h=1 m=23
